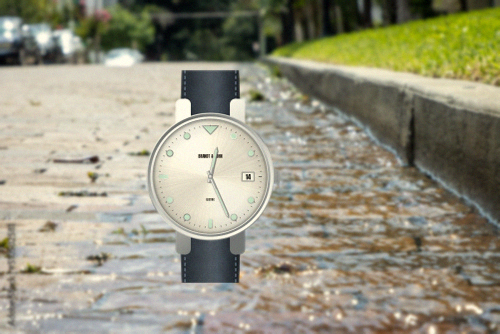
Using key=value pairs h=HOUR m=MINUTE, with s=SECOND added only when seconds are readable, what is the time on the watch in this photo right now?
h=12 m=26
